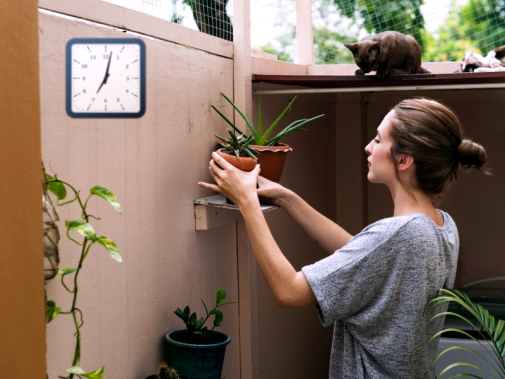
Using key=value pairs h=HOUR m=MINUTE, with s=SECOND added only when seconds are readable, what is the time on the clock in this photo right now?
h=7 m=2
